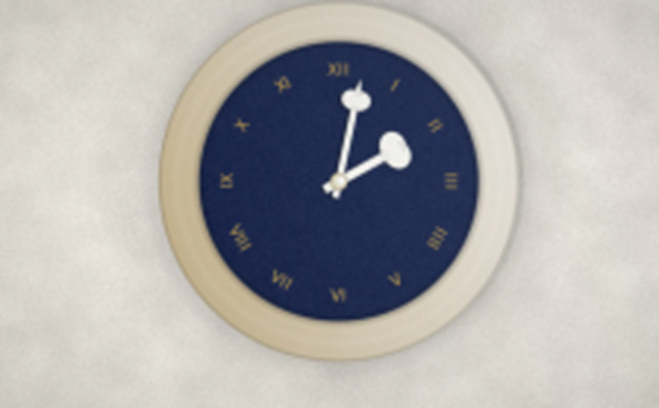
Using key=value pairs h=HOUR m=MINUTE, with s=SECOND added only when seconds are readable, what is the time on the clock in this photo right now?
h=2 m=2
